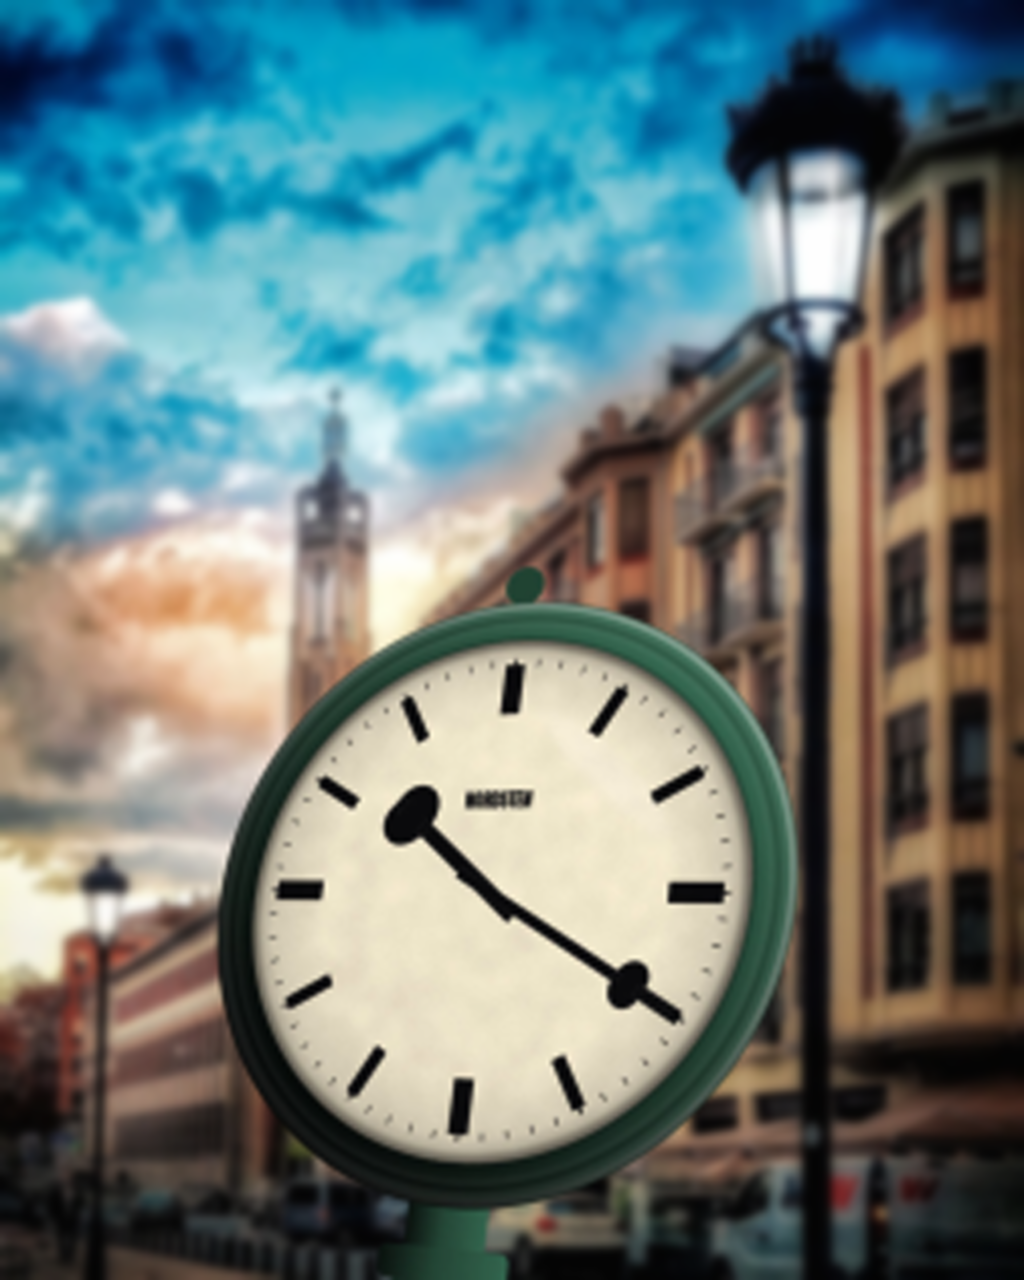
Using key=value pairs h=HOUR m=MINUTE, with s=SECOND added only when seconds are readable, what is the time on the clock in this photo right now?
h=10 m=20
